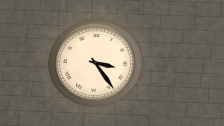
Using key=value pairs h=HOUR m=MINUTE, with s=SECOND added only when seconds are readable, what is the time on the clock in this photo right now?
h=3 m=24
